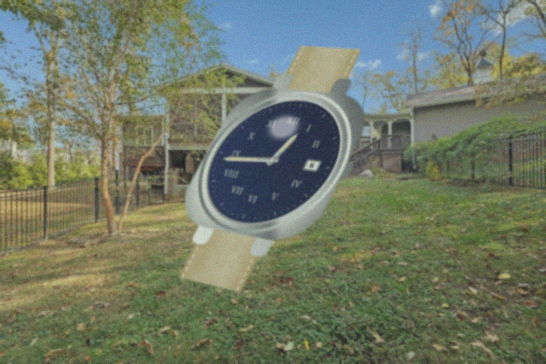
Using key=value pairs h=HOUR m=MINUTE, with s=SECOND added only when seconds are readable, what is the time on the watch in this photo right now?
h=12 m=44
